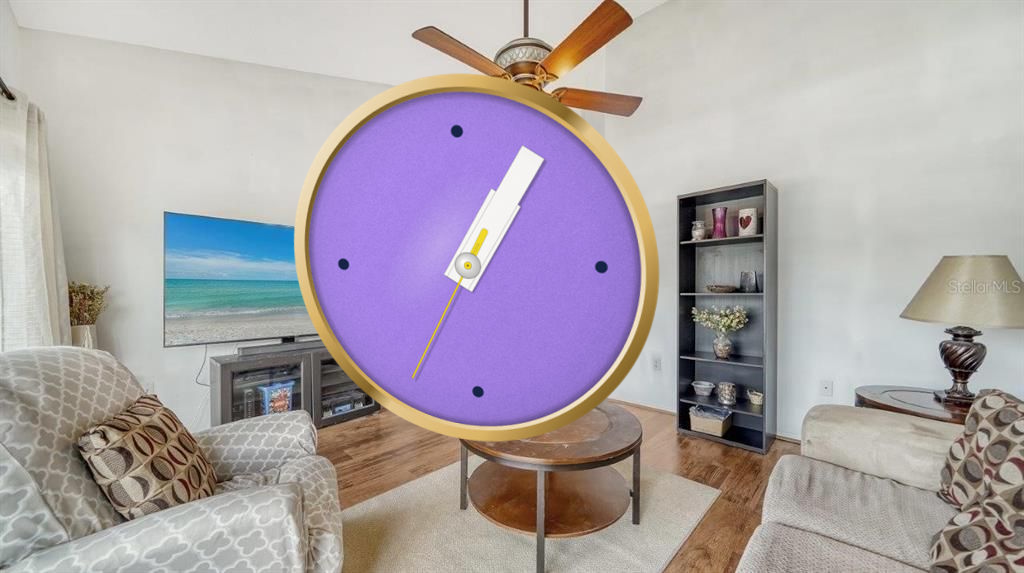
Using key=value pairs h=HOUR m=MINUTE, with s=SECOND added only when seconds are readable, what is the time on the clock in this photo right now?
h=1 m=5 s=35
